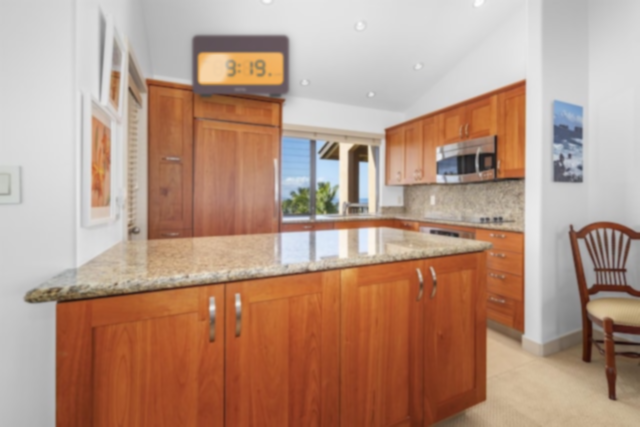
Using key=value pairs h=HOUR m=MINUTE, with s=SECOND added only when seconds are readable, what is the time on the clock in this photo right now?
h=9 m=19
